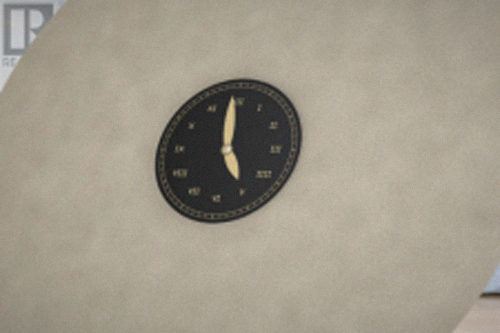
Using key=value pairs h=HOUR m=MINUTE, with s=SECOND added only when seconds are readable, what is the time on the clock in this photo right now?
h=4 m=59
